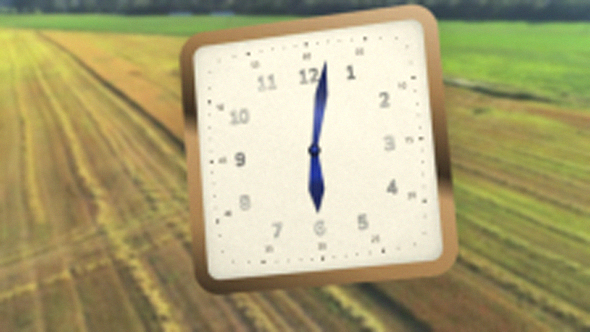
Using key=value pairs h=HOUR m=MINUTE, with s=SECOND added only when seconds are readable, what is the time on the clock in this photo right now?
h=6 m=2
